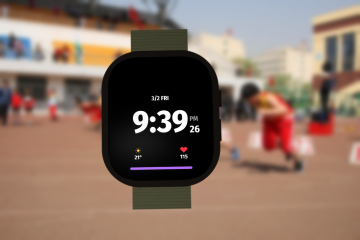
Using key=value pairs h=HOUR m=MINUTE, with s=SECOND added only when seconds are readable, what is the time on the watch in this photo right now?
h=9 m=39 s=26
